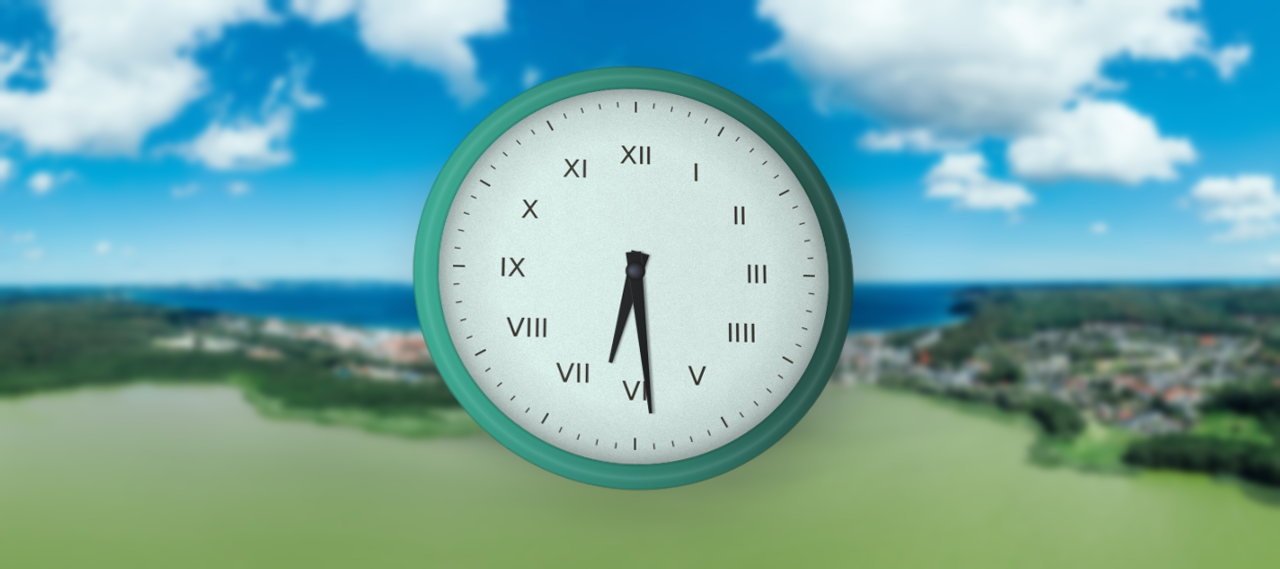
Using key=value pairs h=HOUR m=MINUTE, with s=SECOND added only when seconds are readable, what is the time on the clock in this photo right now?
h=6 m=29
